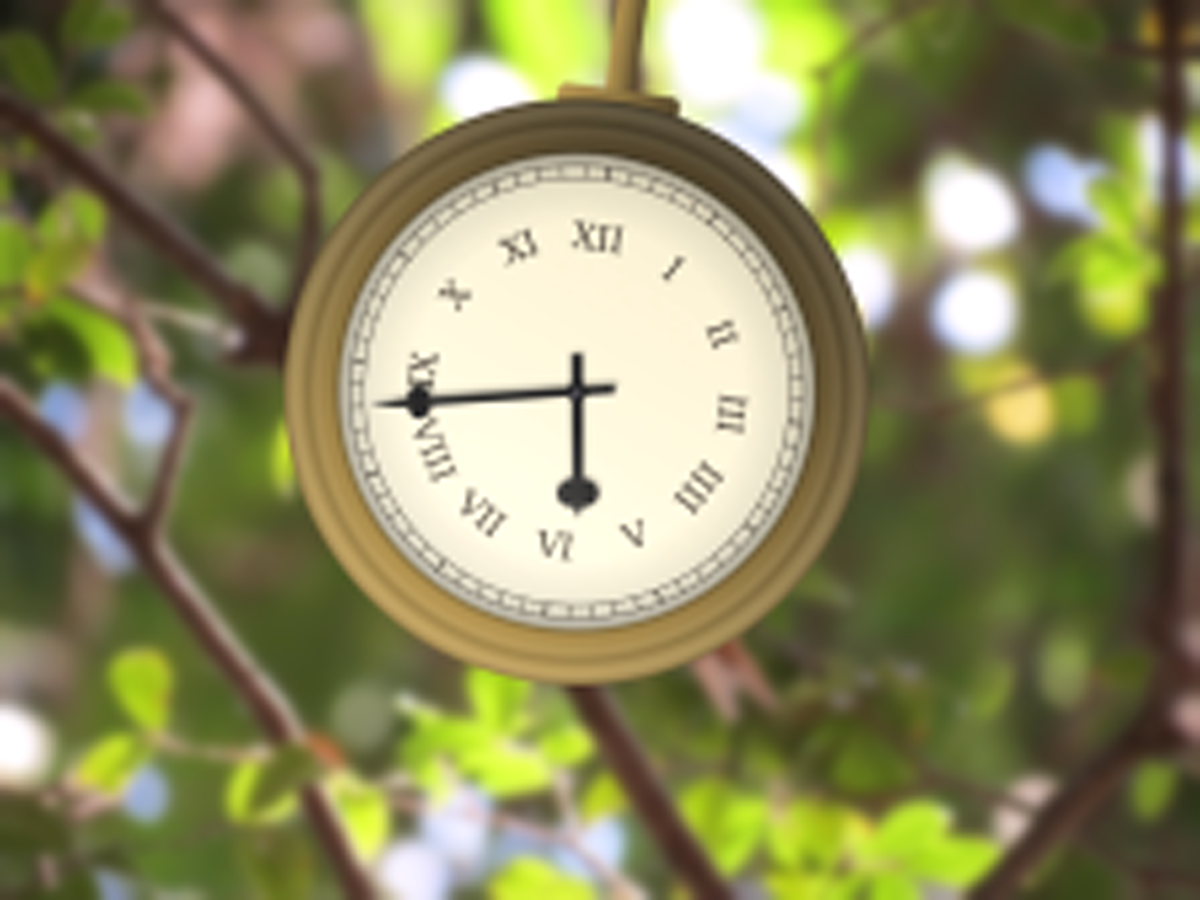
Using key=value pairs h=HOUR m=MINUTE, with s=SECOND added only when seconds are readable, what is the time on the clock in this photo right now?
h=5 m=43
